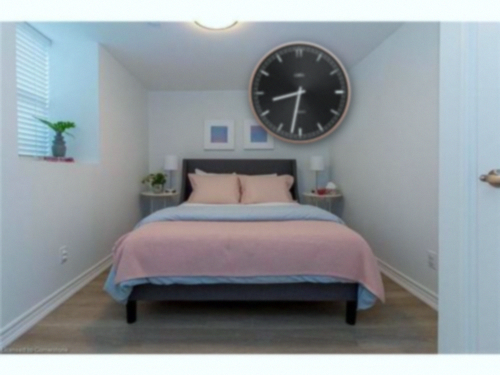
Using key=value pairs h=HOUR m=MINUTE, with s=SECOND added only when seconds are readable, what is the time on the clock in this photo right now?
h=8 m=32
